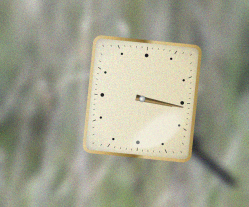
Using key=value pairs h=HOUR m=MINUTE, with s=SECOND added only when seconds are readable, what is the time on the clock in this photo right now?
h=3 m=16
